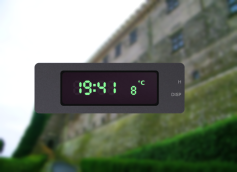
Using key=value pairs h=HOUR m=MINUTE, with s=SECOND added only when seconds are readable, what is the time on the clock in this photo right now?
h=19 m=41
